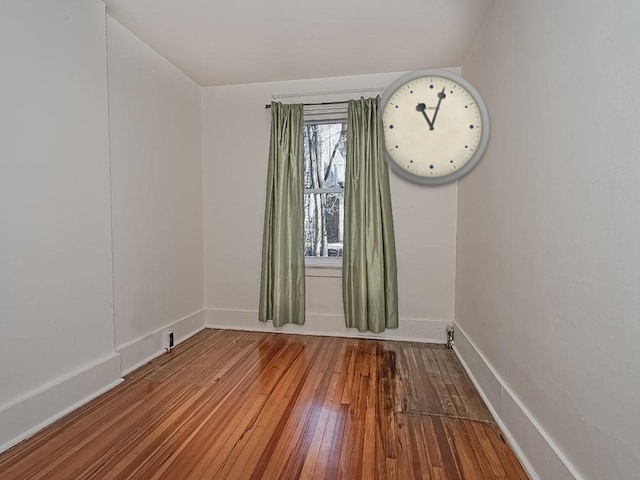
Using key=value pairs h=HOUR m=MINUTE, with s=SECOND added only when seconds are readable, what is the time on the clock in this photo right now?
h=11 m=3
